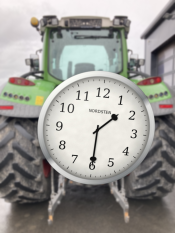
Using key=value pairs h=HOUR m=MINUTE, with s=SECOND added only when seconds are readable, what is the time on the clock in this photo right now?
h=1 m=30
